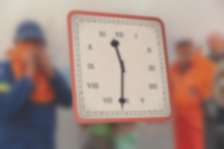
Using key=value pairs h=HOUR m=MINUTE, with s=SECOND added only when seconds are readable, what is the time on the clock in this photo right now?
h=11 m=31
